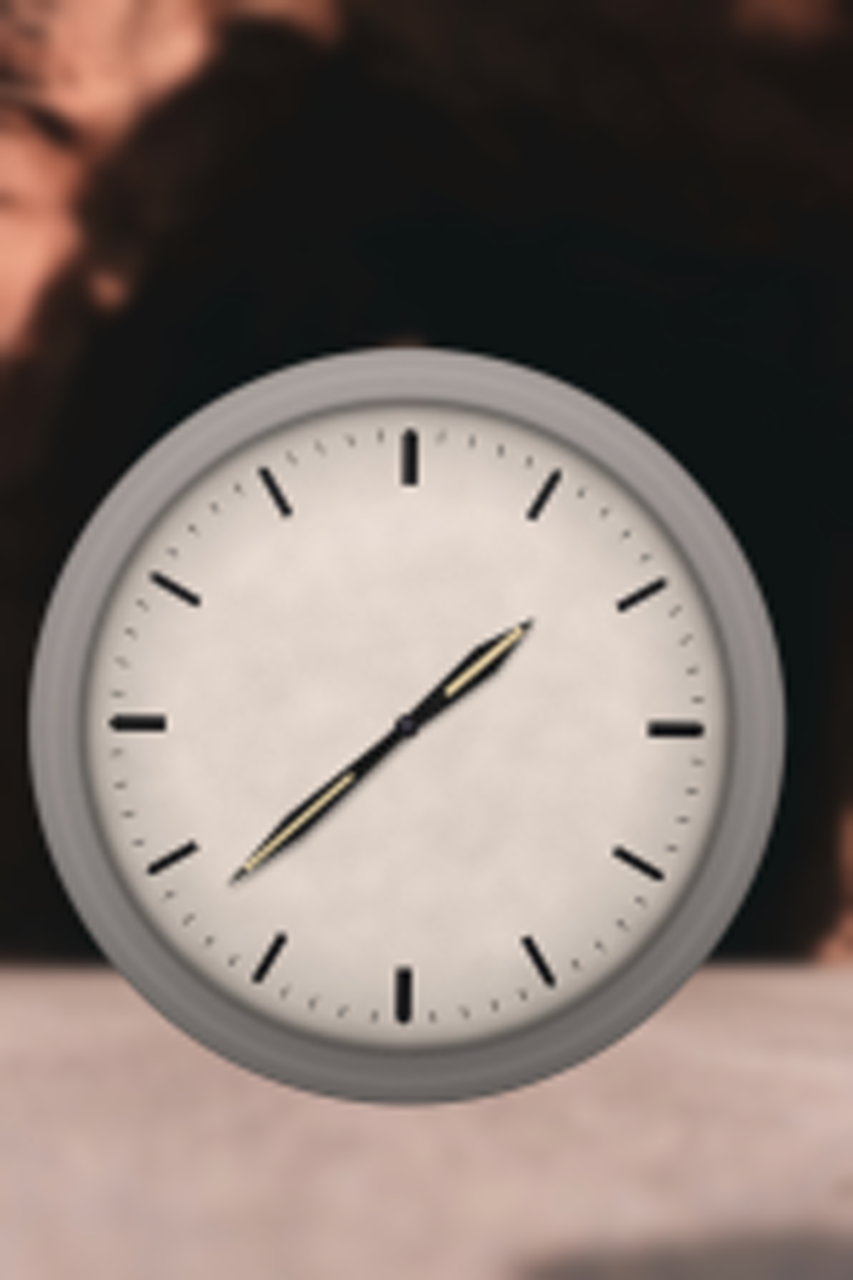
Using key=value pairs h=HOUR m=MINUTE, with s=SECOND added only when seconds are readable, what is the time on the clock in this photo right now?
h=1 m=38
